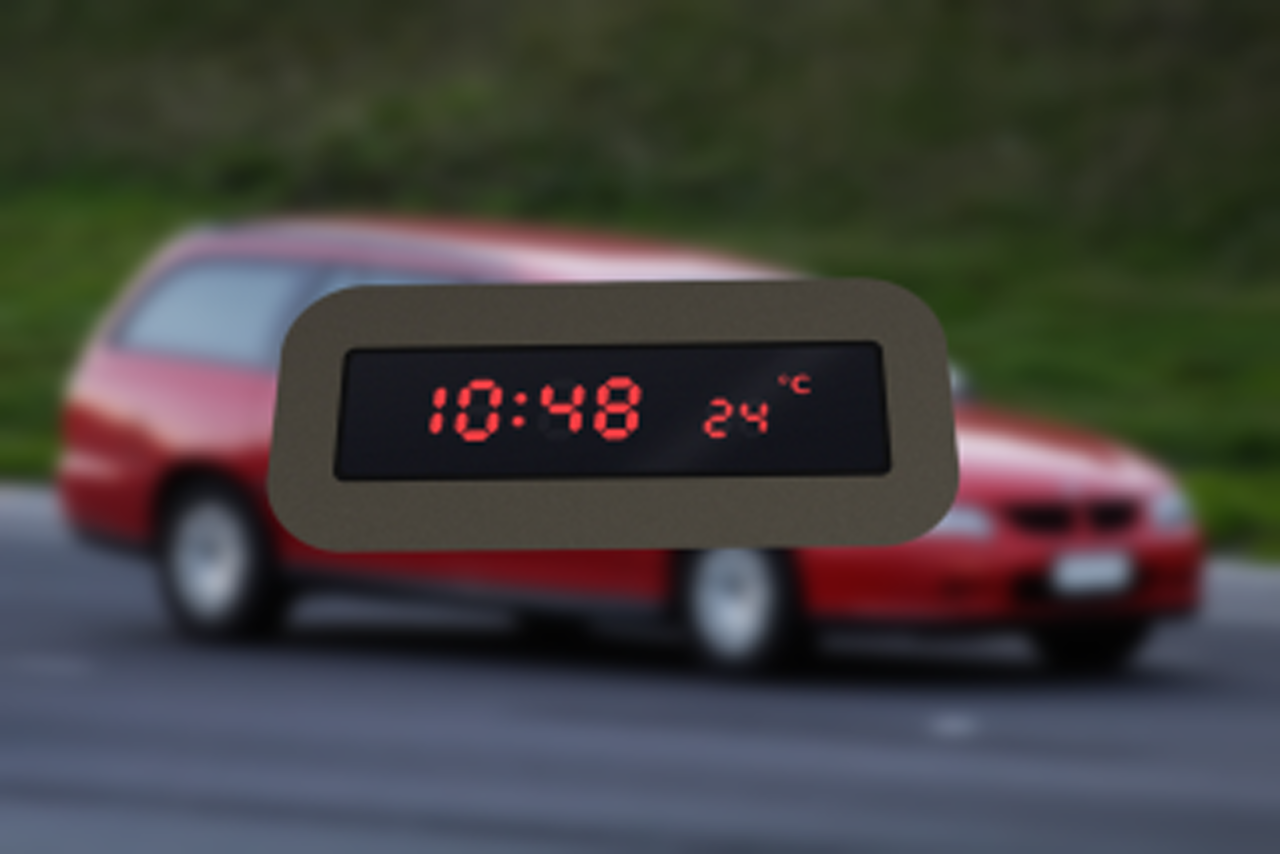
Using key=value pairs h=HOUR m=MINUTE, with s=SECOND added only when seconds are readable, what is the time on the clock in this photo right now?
h=10 m=48
